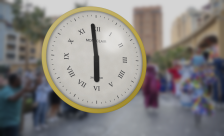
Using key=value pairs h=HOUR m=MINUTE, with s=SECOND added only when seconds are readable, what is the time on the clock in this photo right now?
h=5 m=59
